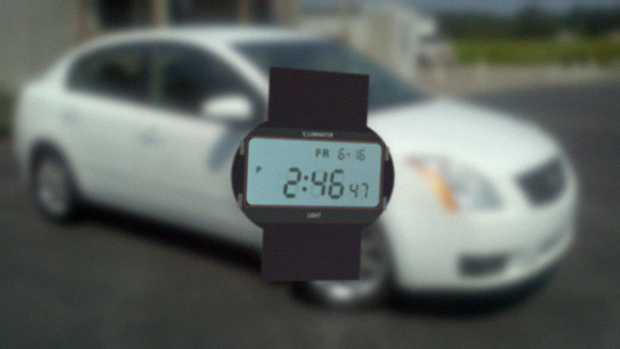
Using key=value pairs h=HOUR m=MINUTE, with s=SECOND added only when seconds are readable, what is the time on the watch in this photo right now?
h=2 m=46 s=47
